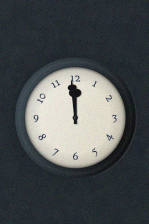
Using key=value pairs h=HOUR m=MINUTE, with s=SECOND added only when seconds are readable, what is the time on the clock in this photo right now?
h=11 m=59
